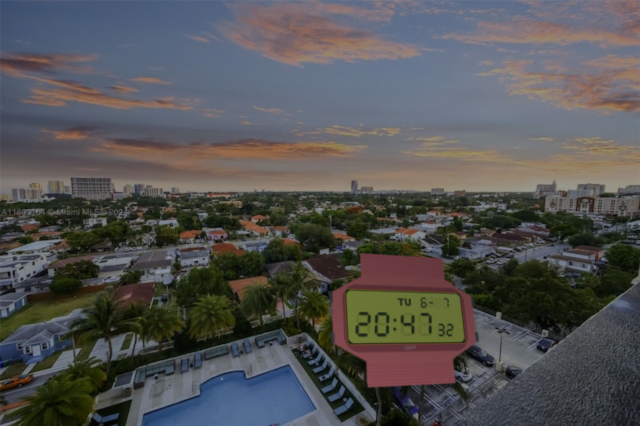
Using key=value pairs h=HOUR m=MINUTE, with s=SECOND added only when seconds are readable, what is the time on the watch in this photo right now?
h=20 m=47 s=32
